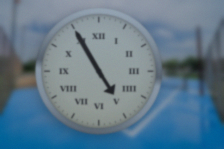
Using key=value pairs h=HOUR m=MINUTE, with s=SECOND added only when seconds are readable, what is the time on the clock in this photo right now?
h=4 m=55
